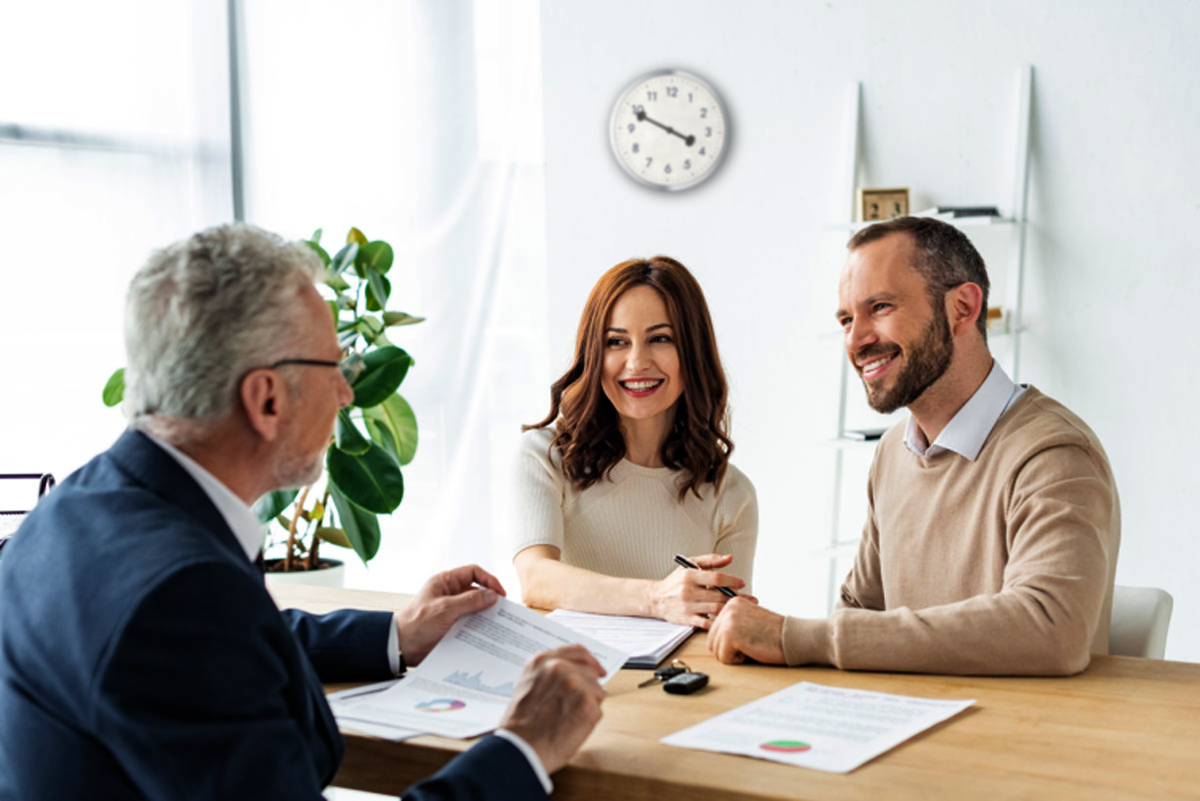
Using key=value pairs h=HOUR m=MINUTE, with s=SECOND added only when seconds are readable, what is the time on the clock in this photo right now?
h=3 m=49
